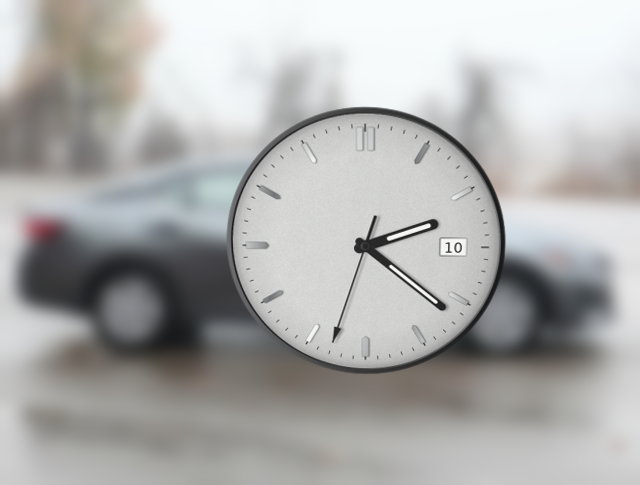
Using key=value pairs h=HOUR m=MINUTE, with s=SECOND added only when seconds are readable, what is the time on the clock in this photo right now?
h=2 m=21 s=33
